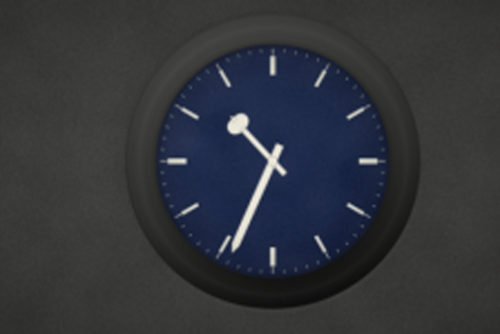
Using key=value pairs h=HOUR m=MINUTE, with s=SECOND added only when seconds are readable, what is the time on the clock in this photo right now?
h=10 m=34
